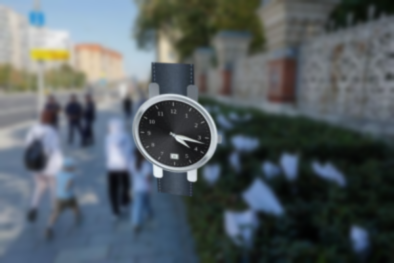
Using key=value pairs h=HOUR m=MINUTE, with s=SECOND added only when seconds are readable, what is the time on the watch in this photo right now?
h=4 m=17
